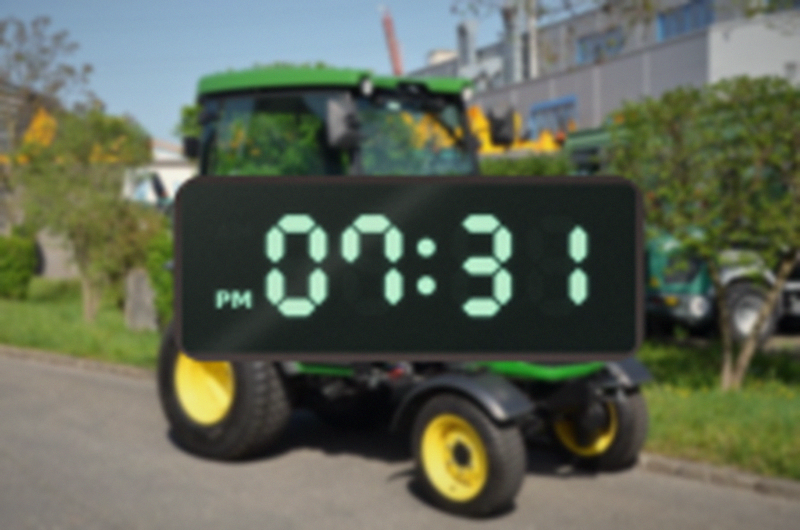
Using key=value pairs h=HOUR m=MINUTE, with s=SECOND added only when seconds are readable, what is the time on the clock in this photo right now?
h=7 m=31
